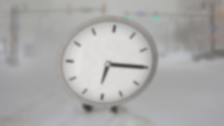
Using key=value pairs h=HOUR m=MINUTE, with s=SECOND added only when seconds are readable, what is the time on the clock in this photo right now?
h=6 m=15
